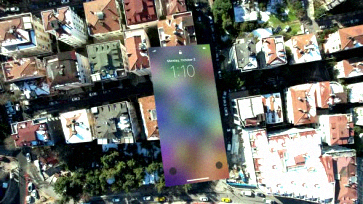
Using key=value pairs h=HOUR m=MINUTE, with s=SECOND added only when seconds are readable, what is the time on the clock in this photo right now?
h=1 m=10
